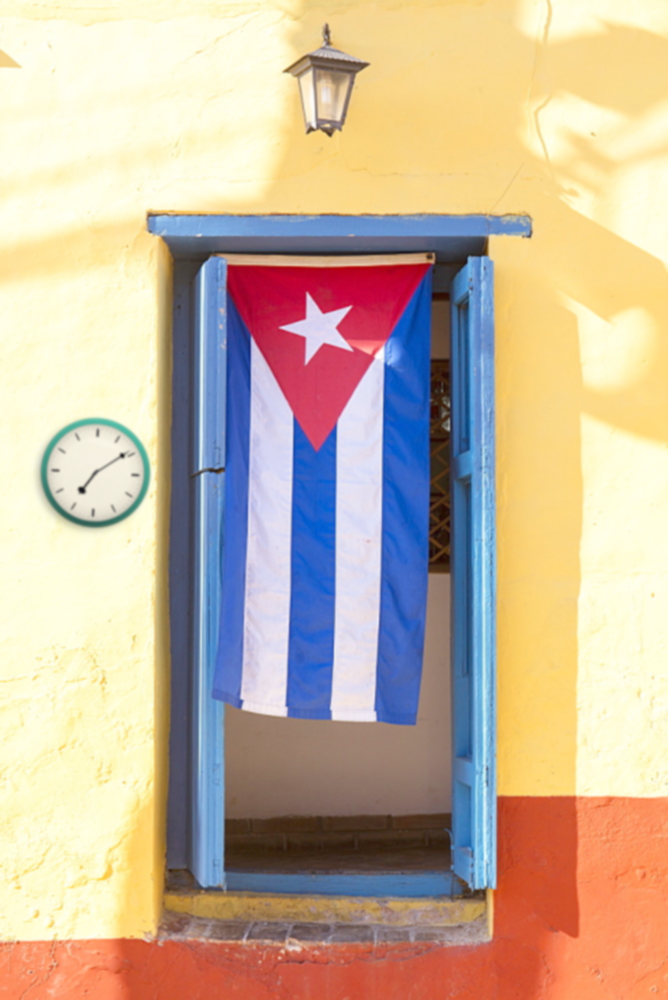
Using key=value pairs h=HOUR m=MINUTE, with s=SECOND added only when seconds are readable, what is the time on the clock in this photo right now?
h=7 m=9
